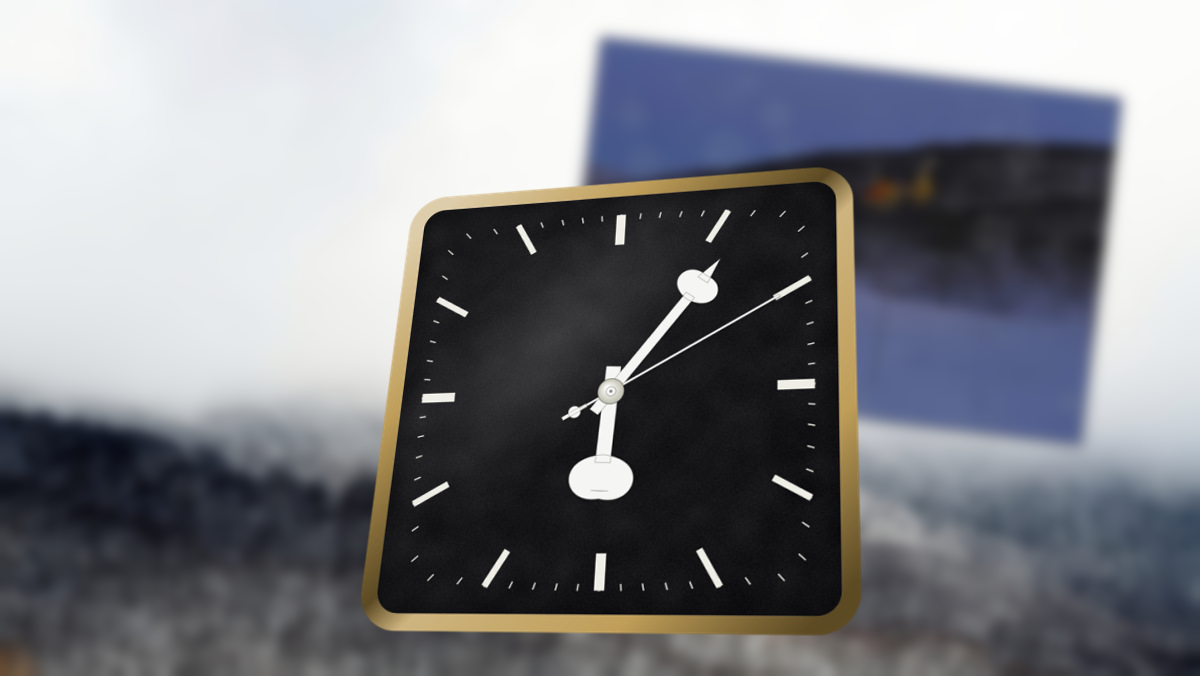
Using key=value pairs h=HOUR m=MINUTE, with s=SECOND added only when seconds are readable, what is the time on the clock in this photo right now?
h=6 m=6 s=10
